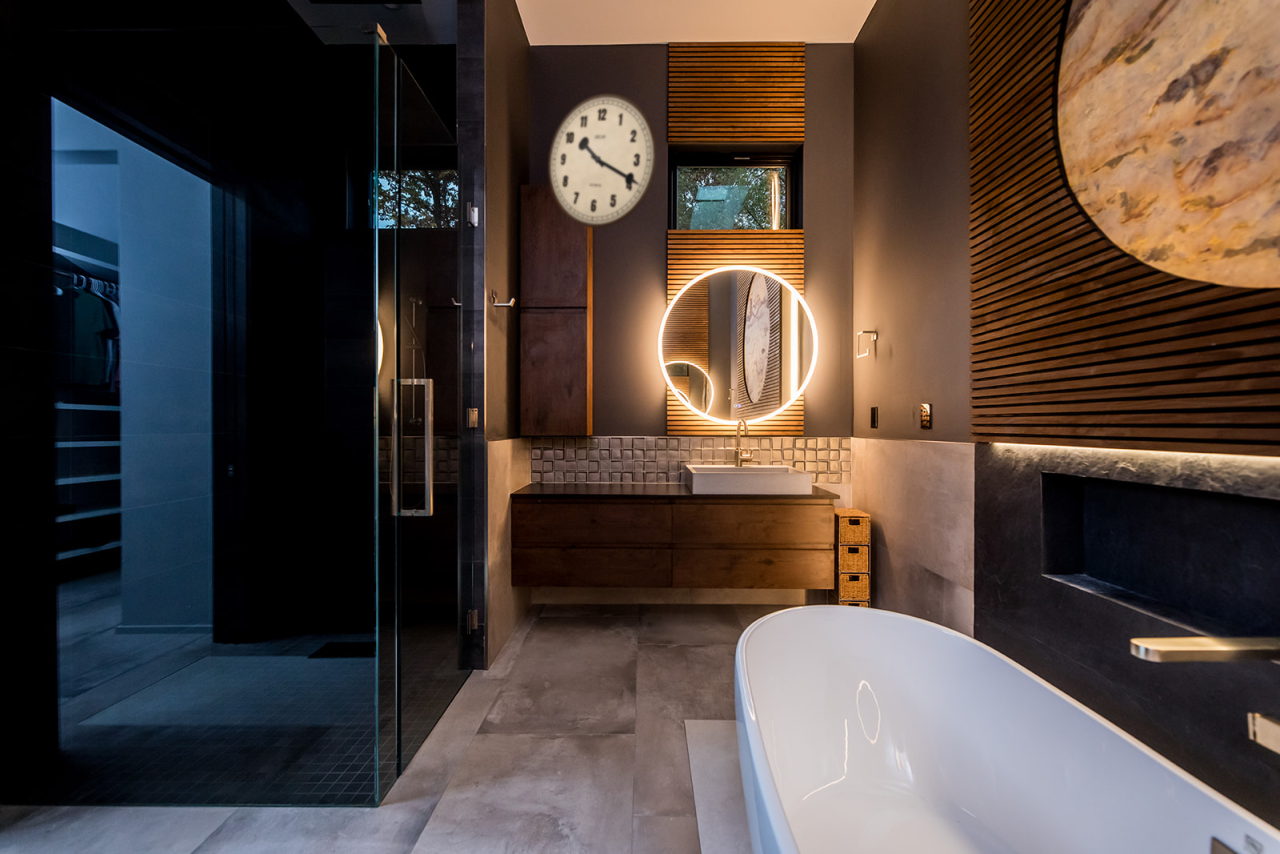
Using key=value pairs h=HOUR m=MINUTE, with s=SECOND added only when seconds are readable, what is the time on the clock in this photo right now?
h=10 m=19
